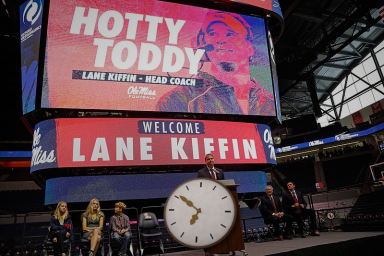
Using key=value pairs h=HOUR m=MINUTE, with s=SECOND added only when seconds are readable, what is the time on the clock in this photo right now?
h=6 m=51
